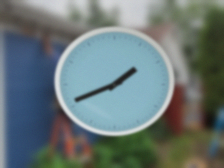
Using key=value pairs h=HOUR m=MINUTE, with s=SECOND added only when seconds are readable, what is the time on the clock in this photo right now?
h=1 m=41
